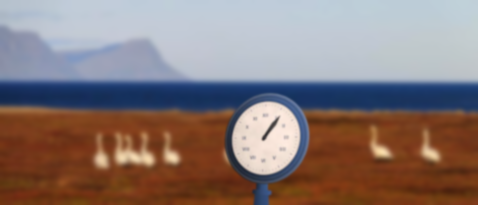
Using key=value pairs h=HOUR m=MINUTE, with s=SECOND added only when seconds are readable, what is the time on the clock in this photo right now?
h=1 m=6
